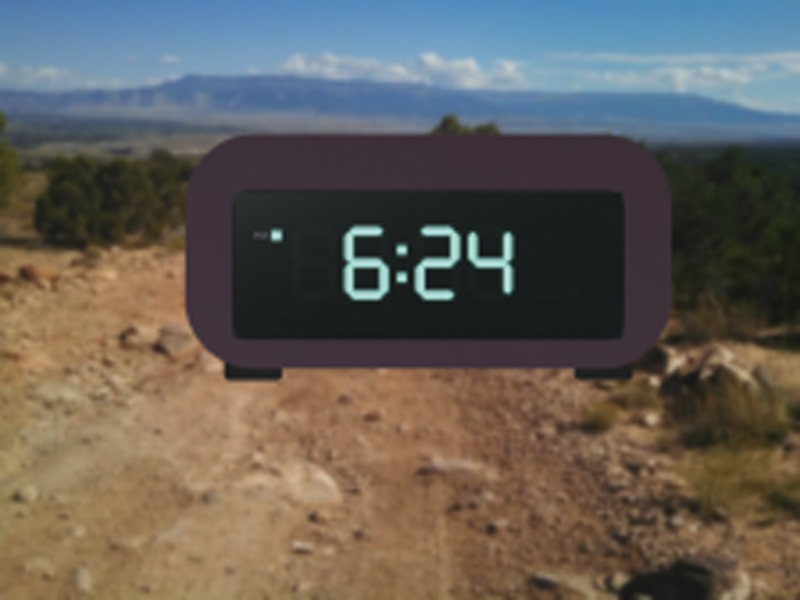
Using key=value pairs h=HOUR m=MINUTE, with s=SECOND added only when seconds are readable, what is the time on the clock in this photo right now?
h=6 m=24
